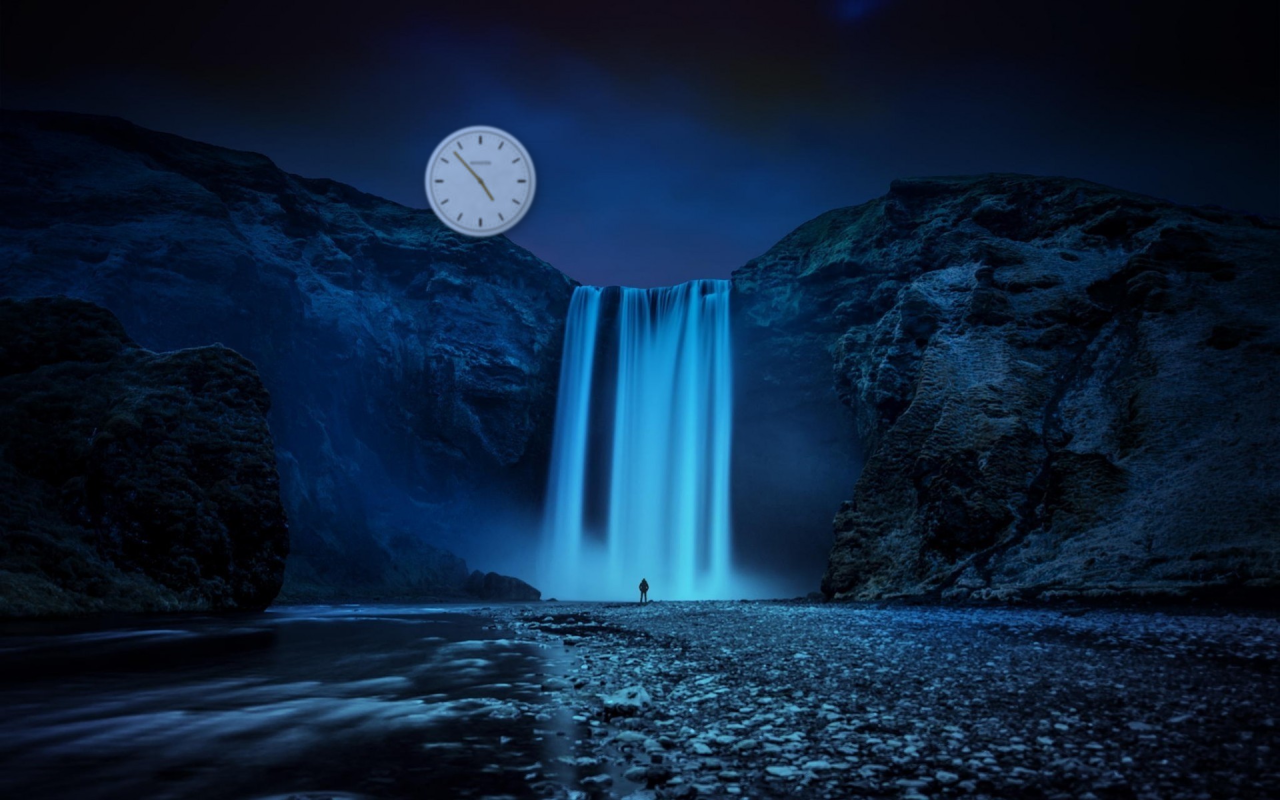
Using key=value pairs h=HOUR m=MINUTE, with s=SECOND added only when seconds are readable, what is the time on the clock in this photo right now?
h=4 m=53
